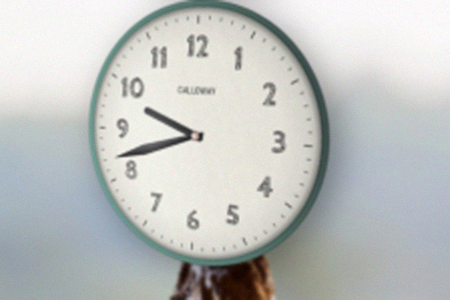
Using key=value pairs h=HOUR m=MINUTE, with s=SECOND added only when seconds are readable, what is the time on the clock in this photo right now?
h=9 m=42
